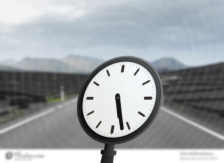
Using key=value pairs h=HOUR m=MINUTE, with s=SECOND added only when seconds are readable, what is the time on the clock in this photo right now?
h=5 m=27
